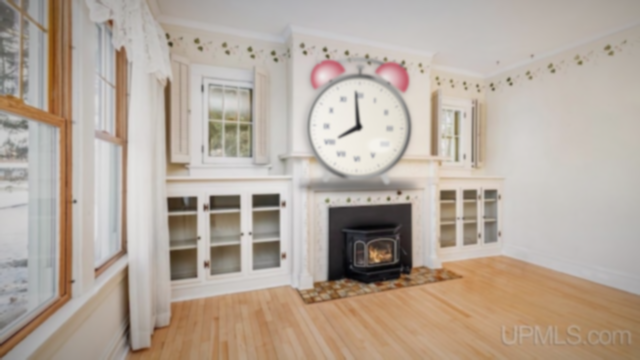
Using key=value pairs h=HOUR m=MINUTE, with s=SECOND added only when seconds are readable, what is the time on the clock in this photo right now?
h=7 m=59
